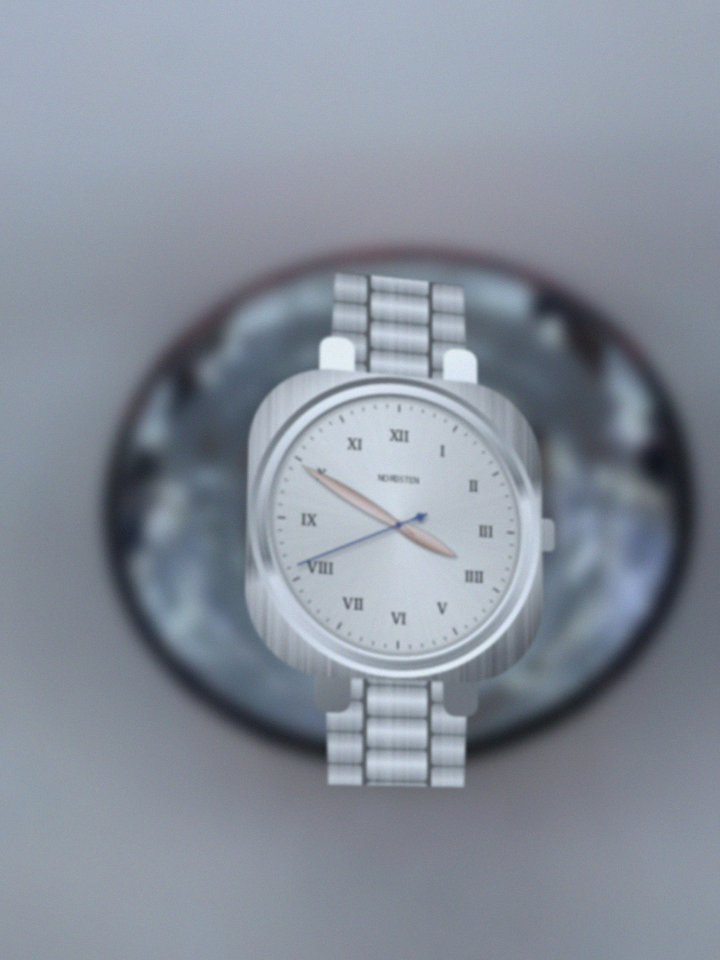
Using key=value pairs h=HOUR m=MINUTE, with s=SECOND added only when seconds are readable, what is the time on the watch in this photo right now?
h=3 m=49 s=41
